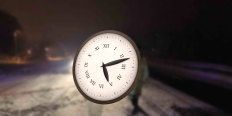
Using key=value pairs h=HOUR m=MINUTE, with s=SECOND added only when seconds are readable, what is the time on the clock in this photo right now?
h=5 m=12
